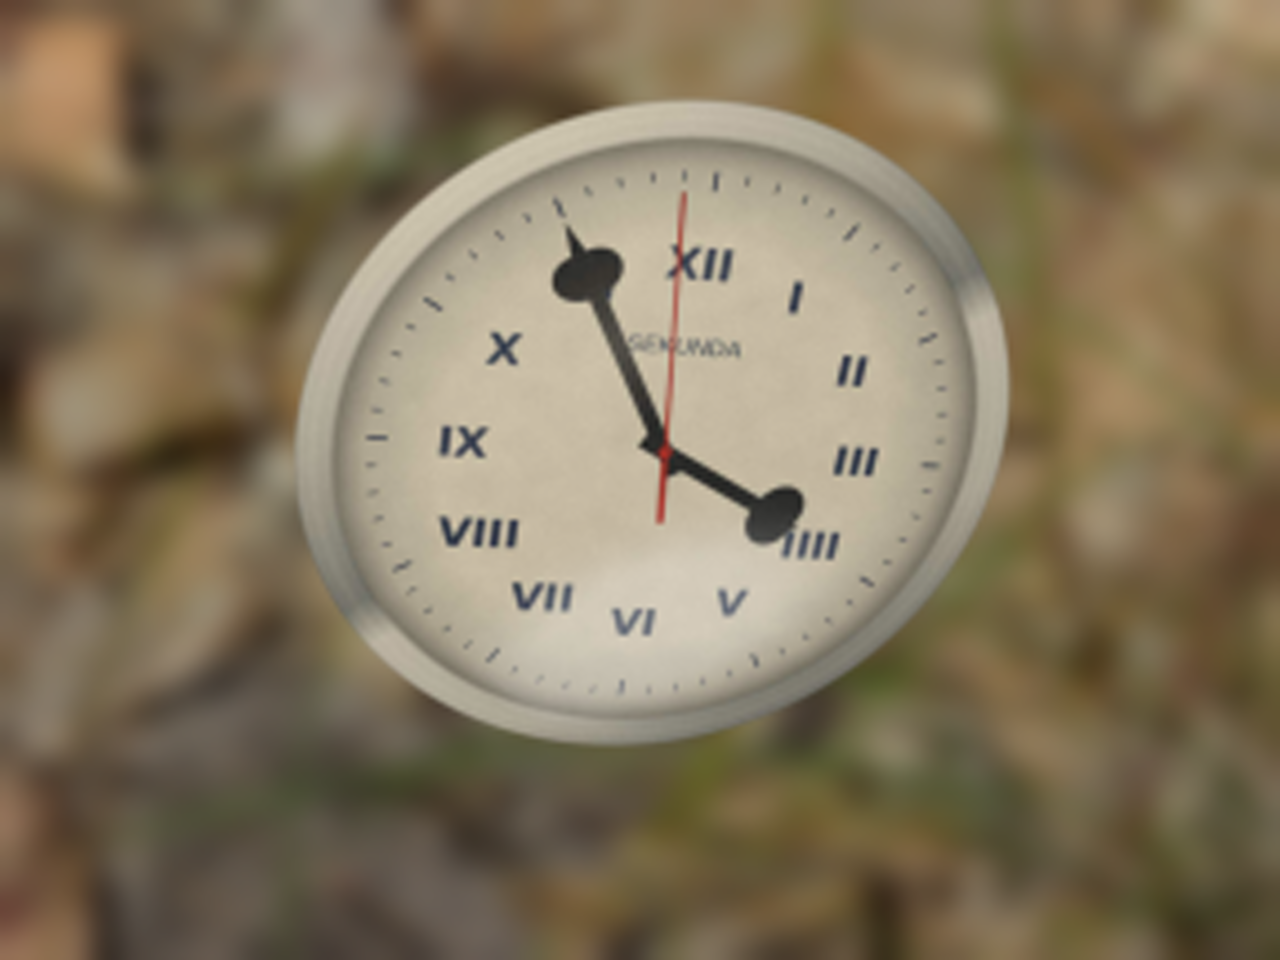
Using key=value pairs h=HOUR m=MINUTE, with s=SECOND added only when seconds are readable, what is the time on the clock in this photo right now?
h=3 m=54 s=59
